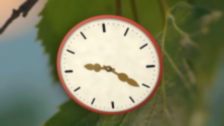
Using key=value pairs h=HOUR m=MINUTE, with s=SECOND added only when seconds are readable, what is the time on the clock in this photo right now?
h=9 m=21
